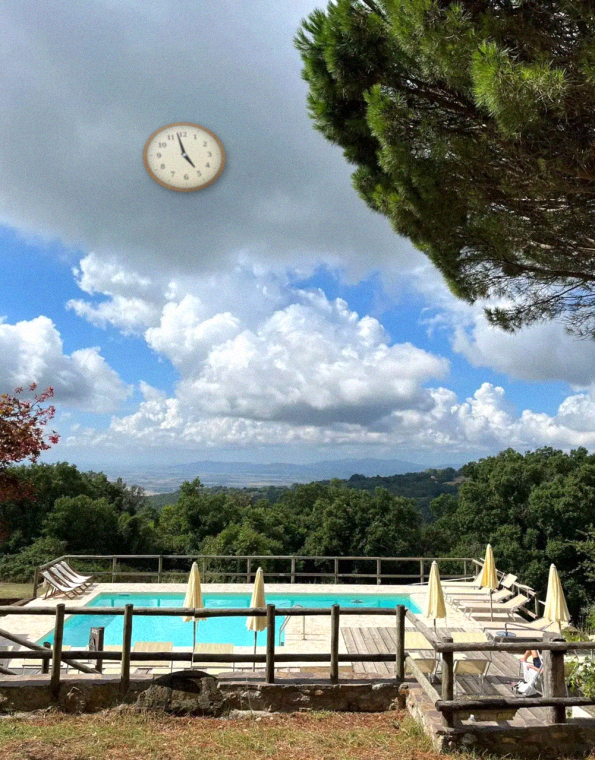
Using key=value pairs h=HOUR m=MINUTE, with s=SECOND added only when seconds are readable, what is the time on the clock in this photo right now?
h=4 m=58
